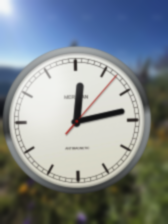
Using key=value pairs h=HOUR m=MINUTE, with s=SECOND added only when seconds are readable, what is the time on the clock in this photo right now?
h=12 m=13 s=7
